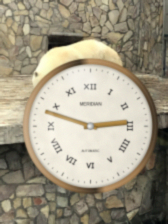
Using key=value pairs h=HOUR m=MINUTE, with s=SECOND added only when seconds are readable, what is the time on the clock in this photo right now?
h=2 m=48
